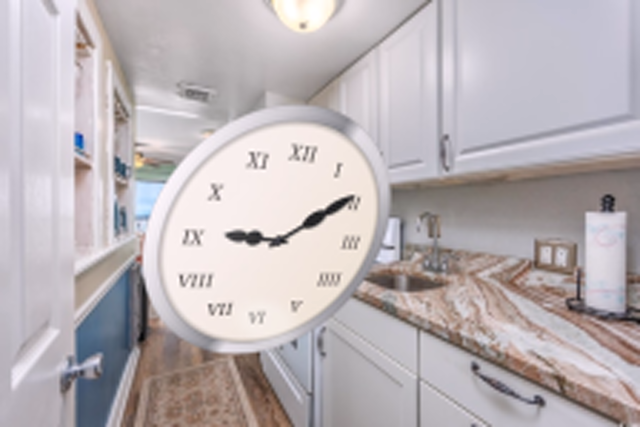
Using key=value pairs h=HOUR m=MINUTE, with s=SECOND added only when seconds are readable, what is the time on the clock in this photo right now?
h=9 m=9
